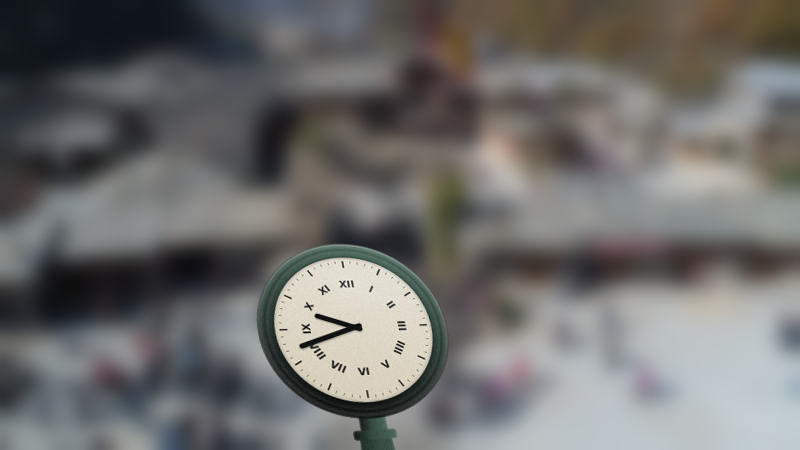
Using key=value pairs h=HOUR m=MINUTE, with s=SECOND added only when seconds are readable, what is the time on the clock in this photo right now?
h=9 m=42
